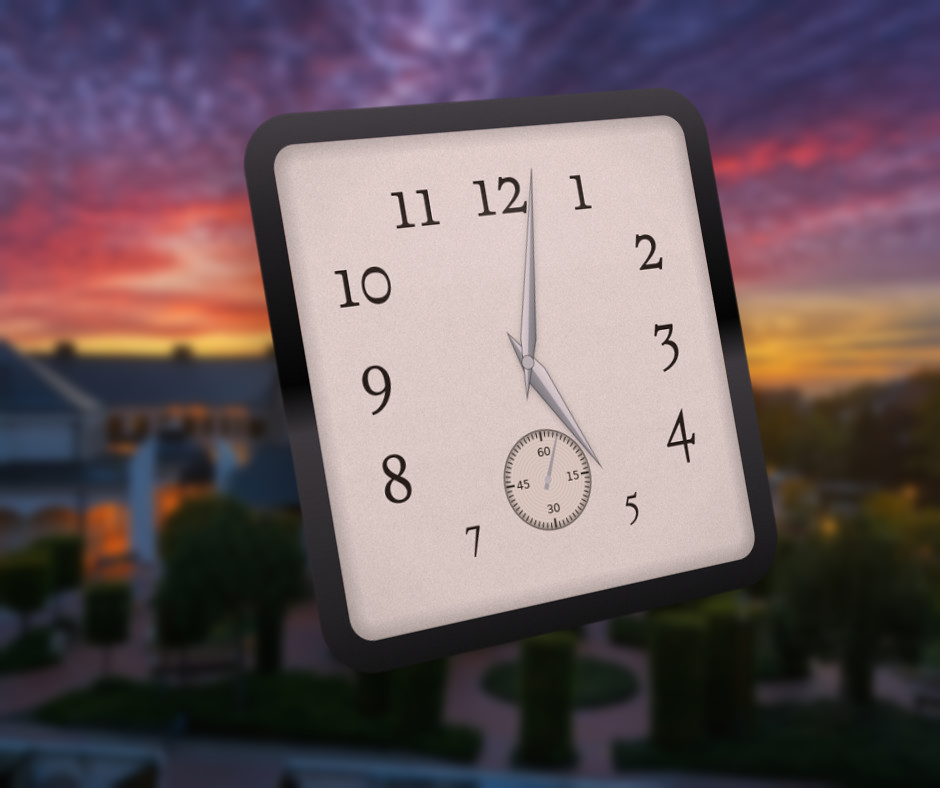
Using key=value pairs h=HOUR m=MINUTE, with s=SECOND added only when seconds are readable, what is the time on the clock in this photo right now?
h=5 m=2 s=4
